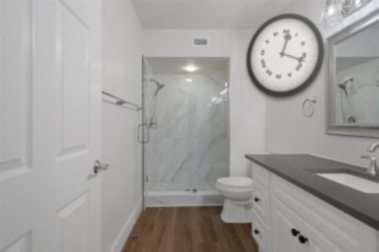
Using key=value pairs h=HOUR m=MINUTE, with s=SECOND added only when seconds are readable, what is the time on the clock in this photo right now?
h=12 m=17
